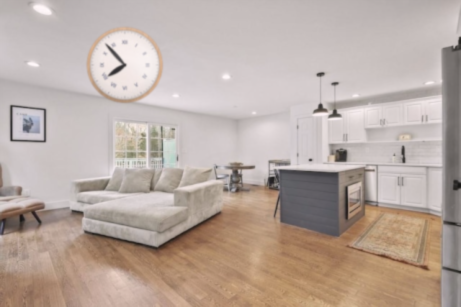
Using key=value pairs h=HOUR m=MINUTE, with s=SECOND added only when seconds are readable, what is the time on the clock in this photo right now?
h=7 m=53
